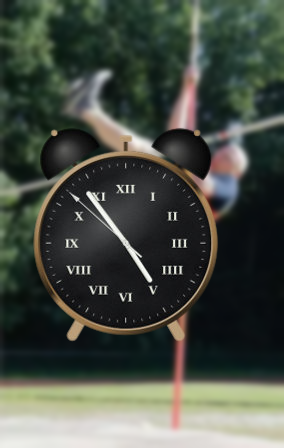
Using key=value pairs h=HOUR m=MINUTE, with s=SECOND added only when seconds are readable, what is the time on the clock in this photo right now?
h=4 m=53 s=52
